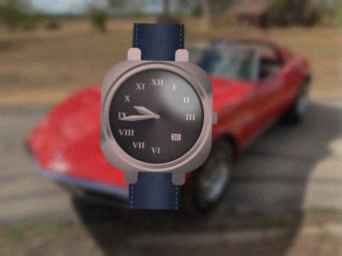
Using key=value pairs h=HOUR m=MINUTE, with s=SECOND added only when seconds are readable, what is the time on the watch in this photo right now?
h=9 m=44
